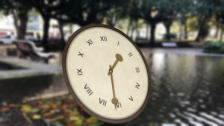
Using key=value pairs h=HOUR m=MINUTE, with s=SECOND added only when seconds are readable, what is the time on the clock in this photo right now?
h=1 m=31
